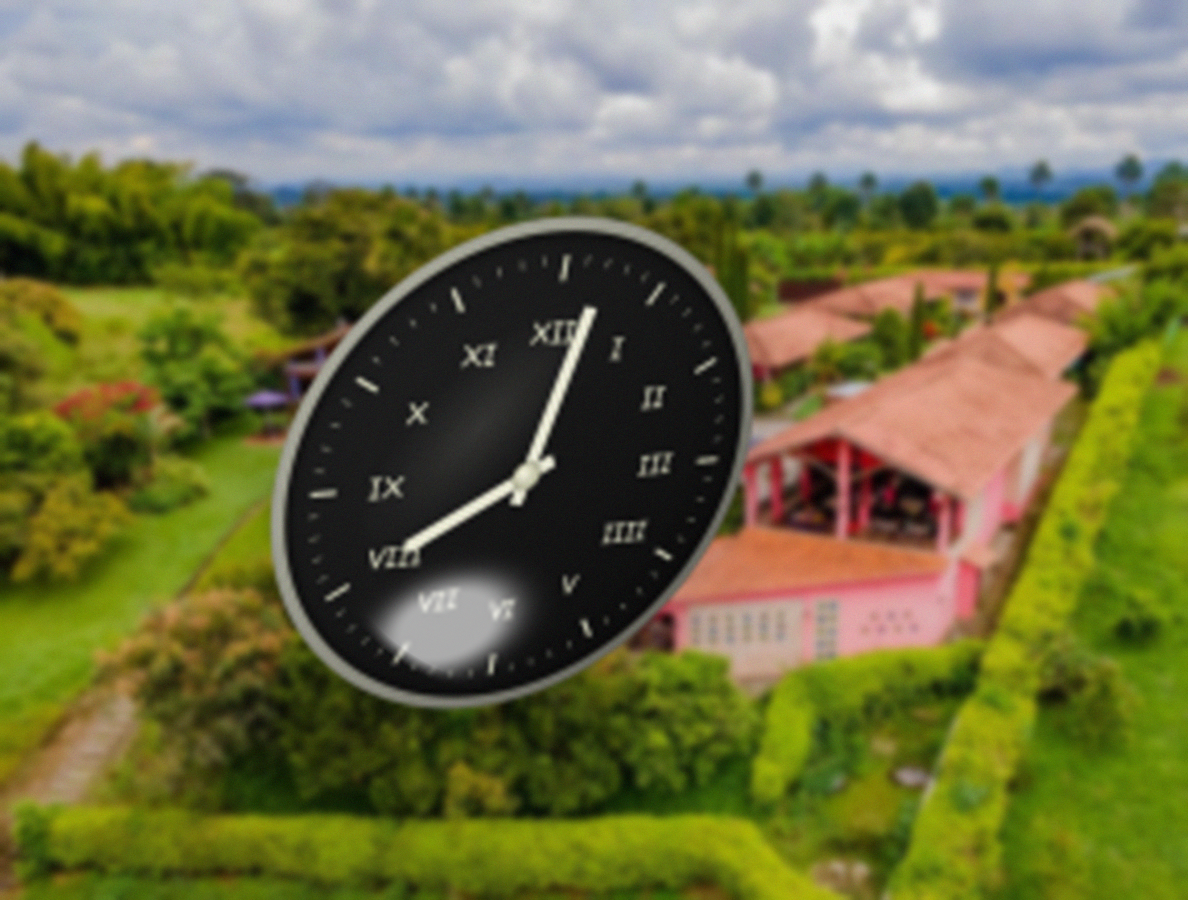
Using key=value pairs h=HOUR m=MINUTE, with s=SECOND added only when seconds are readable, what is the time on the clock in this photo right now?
h=8 m=2
